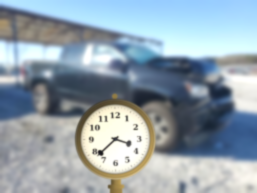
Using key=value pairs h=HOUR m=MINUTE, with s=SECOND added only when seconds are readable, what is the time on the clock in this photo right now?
h=3 m=38
